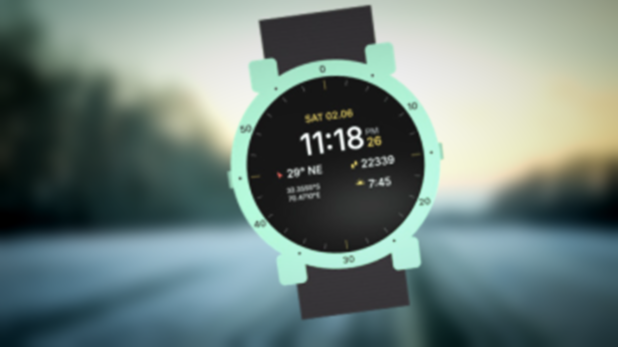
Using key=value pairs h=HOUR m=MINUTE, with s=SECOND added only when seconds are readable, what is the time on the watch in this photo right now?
h=11 m=18
